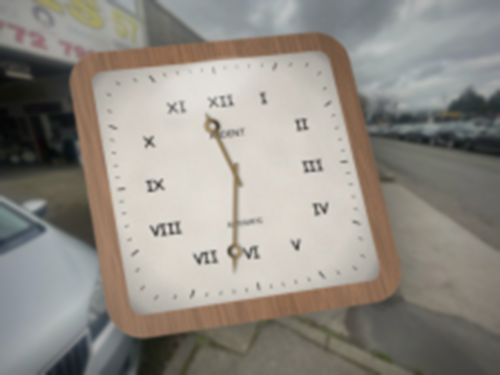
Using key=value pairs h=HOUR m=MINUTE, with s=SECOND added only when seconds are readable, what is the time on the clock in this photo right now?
h=11 m=32
